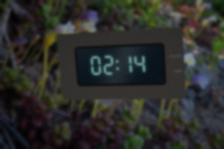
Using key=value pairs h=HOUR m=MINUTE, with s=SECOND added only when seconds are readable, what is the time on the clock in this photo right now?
h=2 m=14
